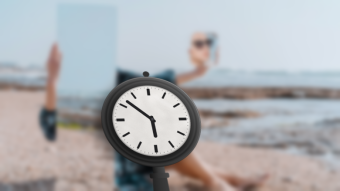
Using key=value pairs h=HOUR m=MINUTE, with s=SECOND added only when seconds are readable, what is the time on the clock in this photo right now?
h=5 m=52
